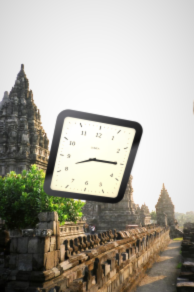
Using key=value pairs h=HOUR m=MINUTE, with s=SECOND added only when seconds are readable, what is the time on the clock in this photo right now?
h=8 m=15
